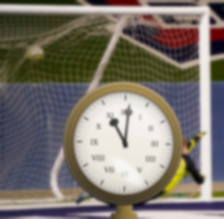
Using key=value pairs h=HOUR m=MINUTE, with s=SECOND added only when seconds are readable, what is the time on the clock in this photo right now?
h=11 m=1
